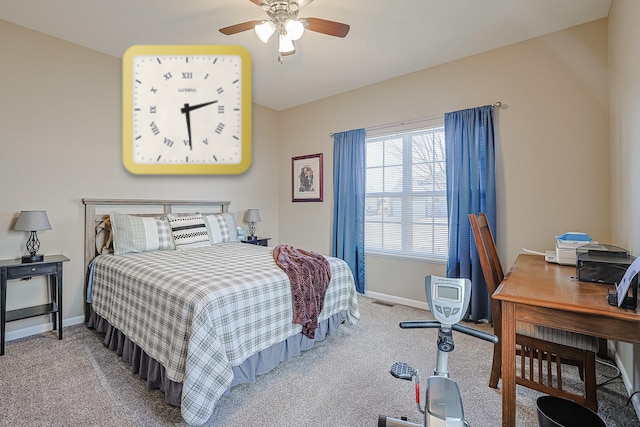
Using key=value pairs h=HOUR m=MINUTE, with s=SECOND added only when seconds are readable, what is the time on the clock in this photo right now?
h=2 m=29
